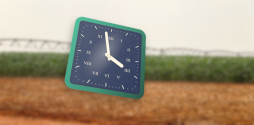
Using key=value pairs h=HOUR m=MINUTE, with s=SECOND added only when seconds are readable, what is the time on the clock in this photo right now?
h=3 m=58
